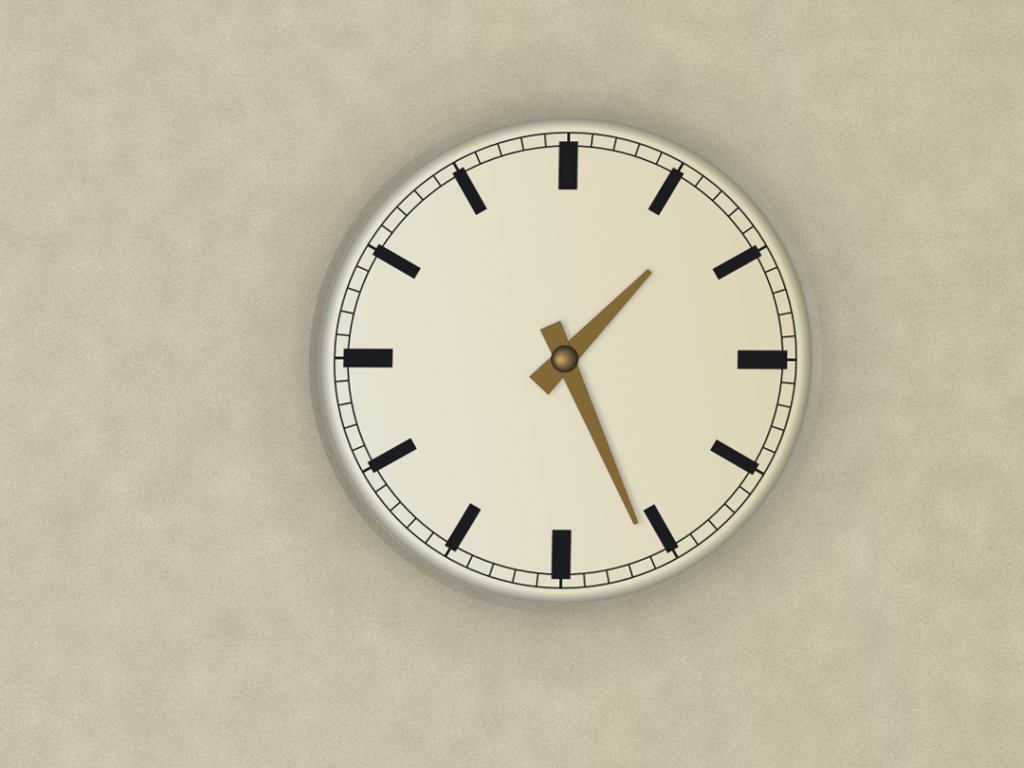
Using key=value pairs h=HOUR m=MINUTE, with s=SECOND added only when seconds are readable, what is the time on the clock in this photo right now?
h=1 m=26
